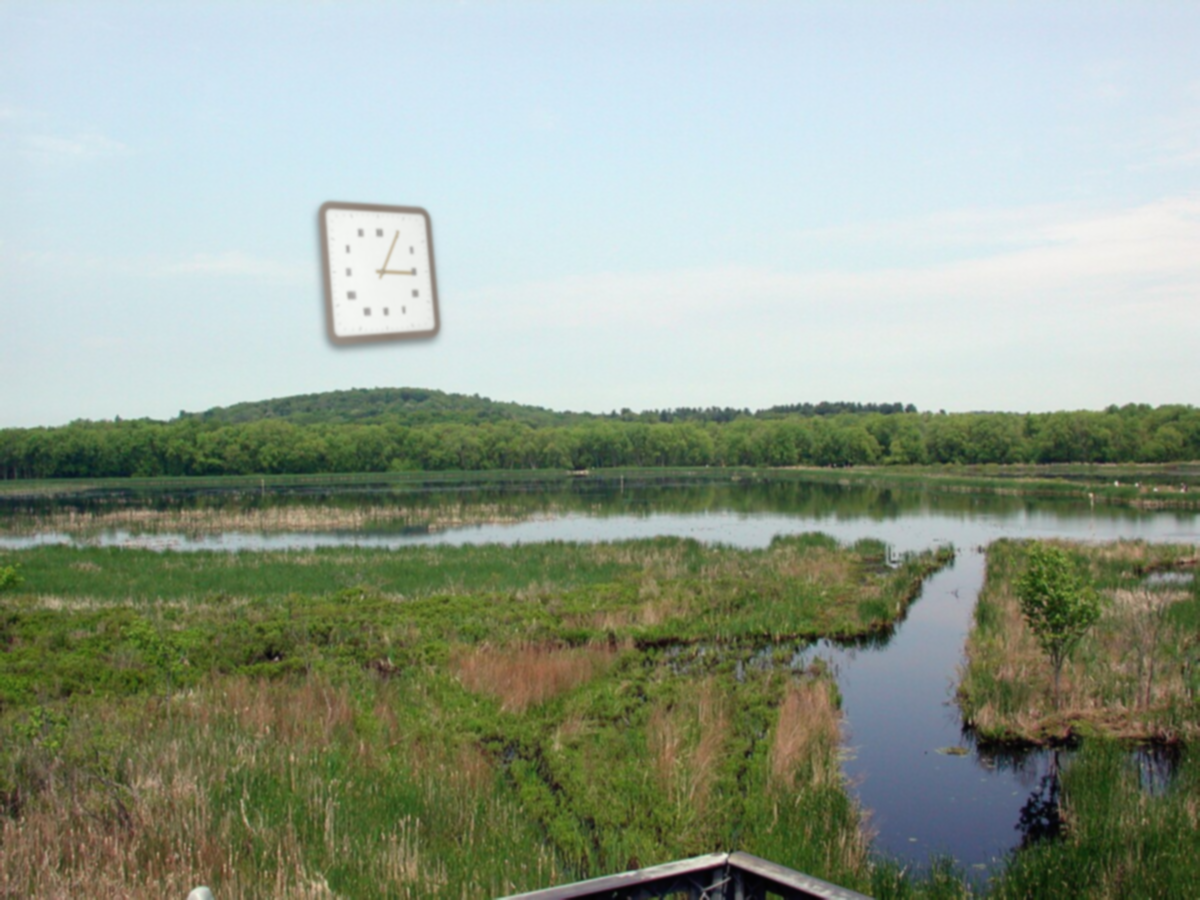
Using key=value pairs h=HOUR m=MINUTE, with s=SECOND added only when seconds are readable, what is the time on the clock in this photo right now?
h=3 m=5
